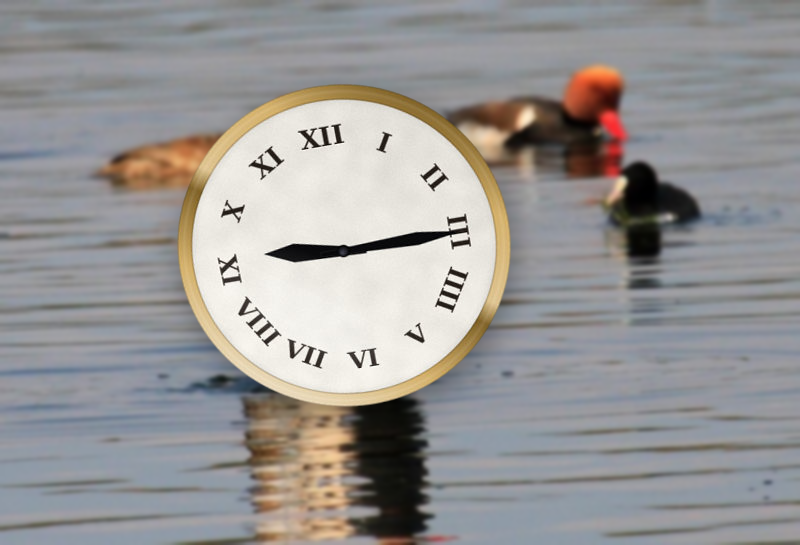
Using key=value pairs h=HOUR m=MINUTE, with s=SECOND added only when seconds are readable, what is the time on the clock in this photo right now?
h=9 m=15
